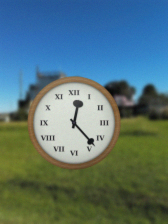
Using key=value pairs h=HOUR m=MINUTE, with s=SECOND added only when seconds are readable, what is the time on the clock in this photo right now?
h=12 m=23
